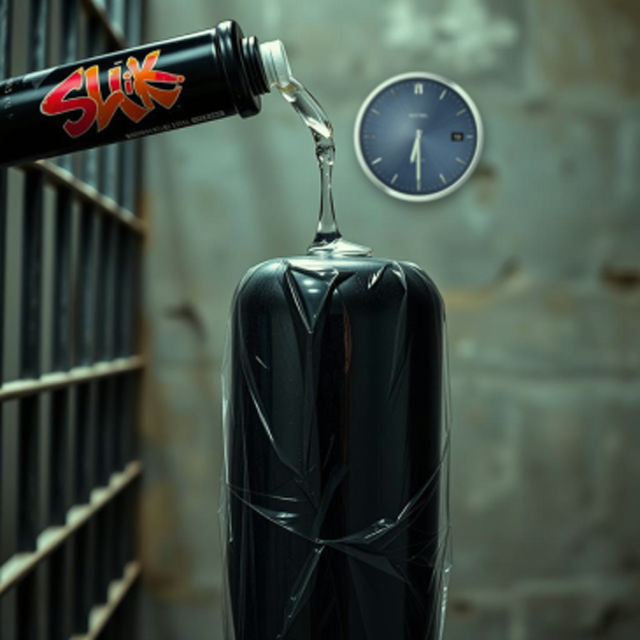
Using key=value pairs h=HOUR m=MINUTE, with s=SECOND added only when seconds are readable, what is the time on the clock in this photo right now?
h=6 m=30
